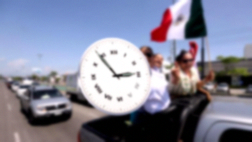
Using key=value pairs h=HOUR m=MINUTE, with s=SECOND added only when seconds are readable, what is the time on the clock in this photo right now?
h=2 m=54
